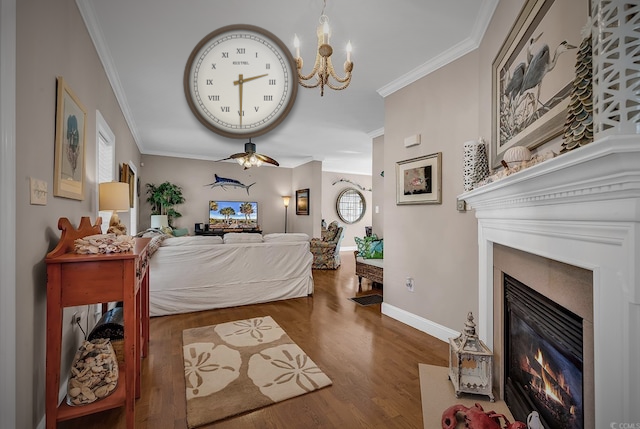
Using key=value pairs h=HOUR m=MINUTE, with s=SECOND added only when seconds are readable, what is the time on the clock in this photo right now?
h=2 m=30
